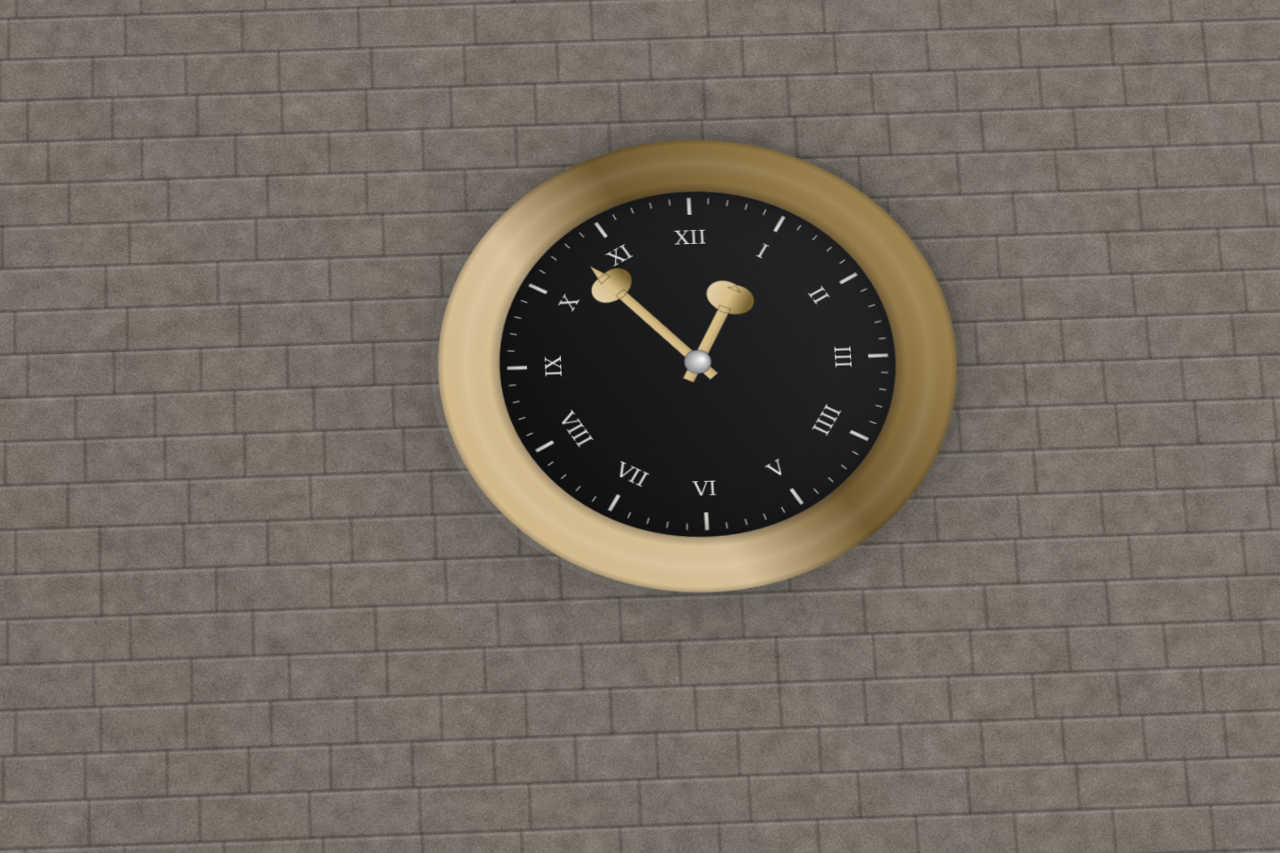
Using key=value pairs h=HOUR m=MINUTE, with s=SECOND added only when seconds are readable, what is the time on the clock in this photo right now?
h=12 m=53
